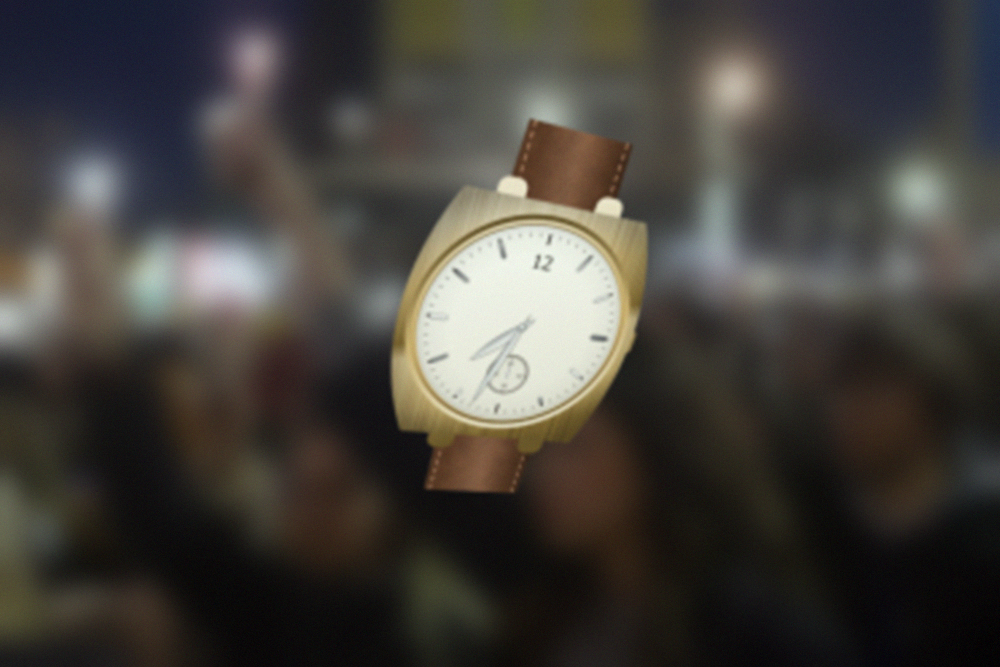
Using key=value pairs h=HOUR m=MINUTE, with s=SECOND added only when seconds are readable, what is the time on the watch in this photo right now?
h=7 m=33
